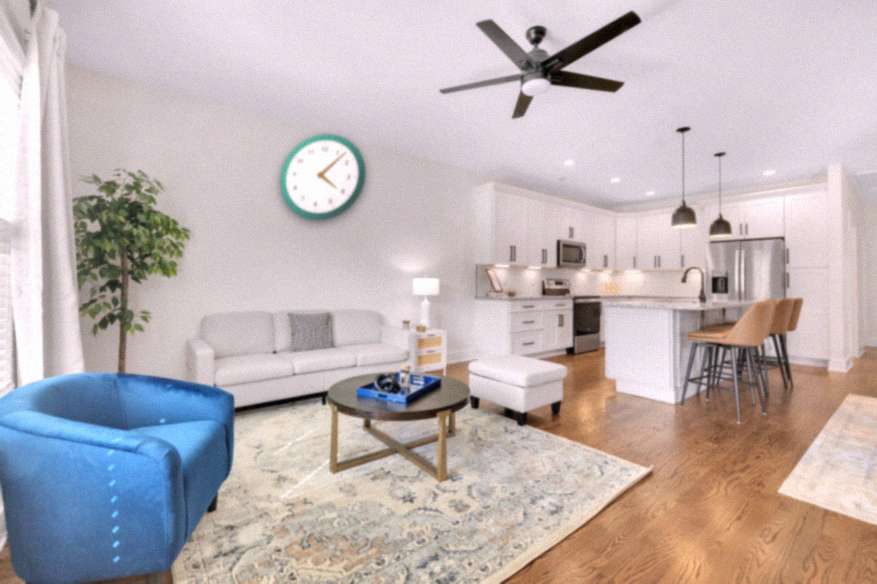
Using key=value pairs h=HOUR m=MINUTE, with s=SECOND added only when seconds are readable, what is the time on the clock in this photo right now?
h=4 m=7
